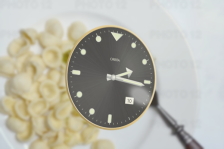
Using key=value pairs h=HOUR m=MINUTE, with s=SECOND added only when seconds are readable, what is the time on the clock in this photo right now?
h=2 m=16
